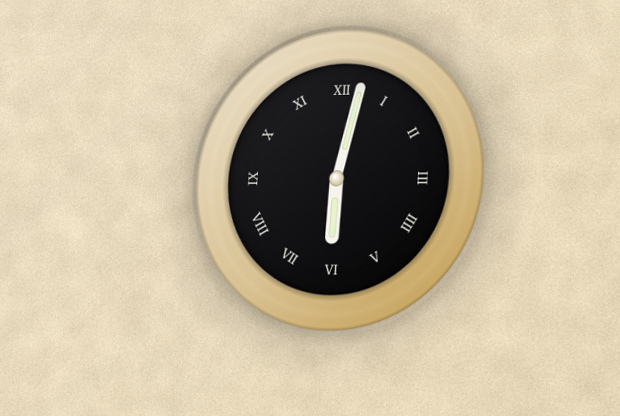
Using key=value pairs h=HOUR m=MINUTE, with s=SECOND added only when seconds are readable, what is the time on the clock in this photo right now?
h=6 m=2
